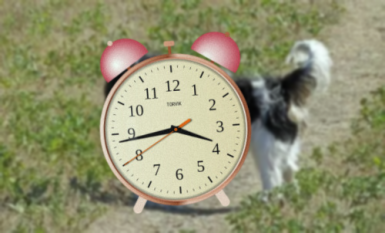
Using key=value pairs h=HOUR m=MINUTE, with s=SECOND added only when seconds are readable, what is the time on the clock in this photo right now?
h=3 m=43 s=40
